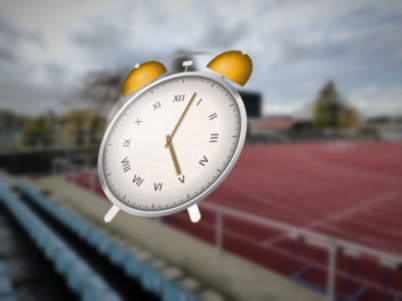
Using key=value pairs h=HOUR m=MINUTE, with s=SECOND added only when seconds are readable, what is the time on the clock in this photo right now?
h=5 m=3
